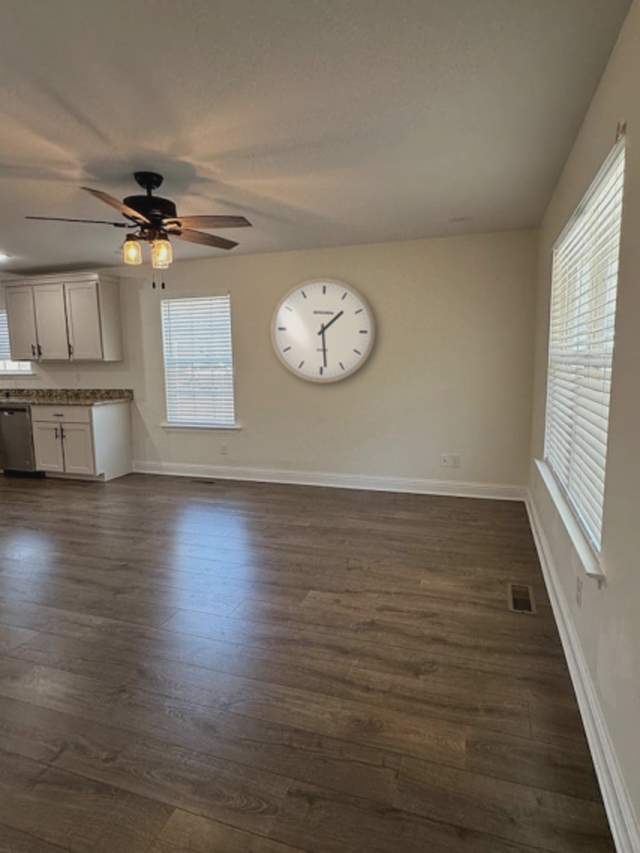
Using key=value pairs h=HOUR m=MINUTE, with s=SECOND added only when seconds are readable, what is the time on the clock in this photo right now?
h=1 m=29
